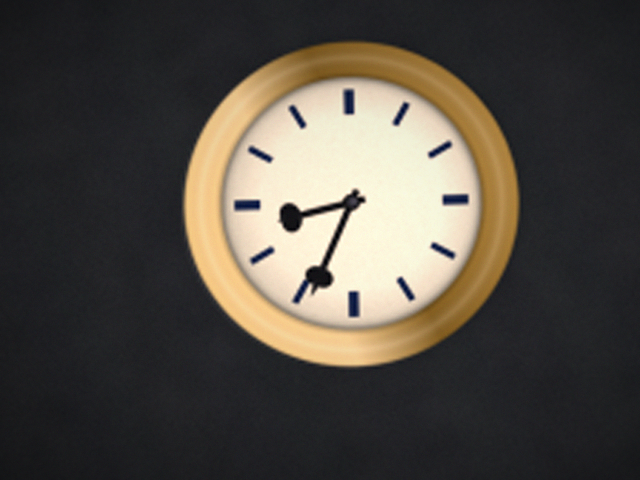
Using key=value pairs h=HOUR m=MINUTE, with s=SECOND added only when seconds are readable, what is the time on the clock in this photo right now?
h=8 m=34
